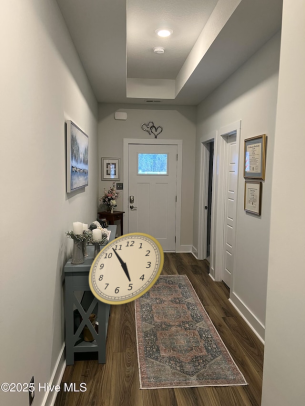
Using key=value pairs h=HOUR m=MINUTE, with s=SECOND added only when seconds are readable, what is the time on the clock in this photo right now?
h=4 m=53
